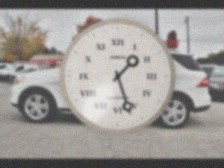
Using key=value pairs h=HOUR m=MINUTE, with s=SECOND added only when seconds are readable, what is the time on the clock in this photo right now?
h=1 m=27
